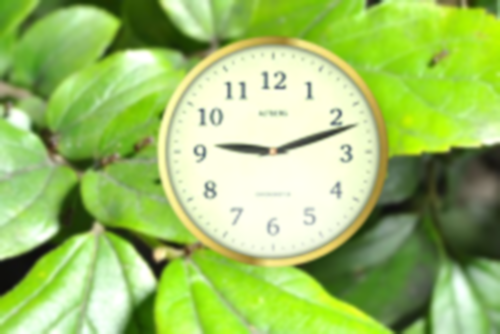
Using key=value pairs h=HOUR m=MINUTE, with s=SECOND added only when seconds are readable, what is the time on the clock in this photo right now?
h=9 m=12
